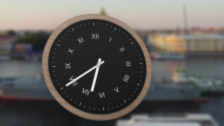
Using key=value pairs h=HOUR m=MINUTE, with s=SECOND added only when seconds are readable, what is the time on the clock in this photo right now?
h=6 m=40
